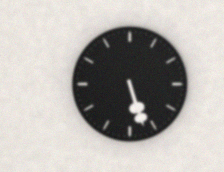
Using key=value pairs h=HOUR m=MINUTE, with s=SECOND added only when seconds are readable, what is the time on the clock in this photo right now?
h=5 m=27
